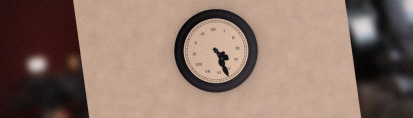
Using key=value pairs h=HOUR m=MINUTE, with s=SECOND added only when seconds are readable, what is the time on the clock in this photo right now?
h=4 m=27
